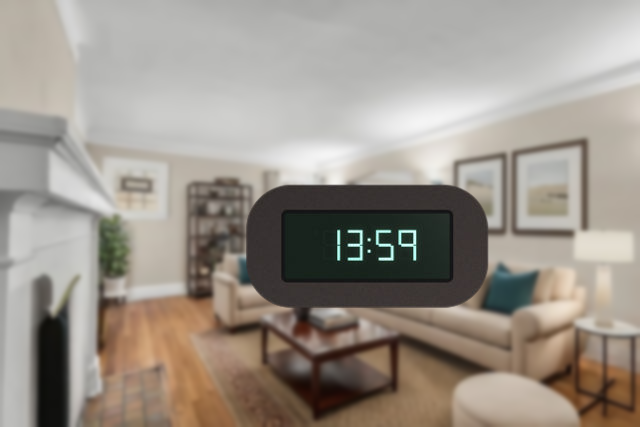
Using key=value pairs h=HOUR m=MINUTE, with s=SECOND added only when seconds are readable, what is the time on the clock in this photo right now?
h=13 m=59
